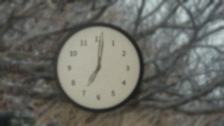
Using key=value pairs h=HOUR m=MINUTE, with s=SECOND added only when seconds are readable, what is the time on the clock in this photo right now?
h=7 m=1
